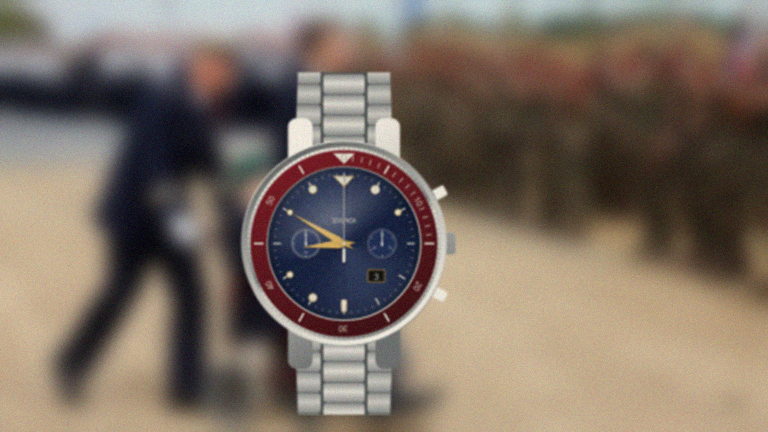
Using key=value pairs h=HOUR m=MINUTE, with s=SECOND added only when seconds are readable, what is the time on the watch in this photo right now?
h=8 m=50
